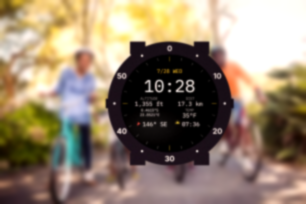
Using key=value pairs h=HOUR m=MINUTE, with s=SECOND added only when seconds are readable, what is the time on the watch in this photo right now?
h=10 m=28
